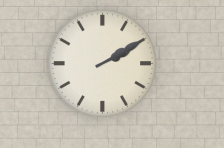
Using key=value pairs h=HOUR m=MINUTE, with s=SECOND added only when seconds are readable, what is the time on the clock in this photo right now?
h=2 m=10
